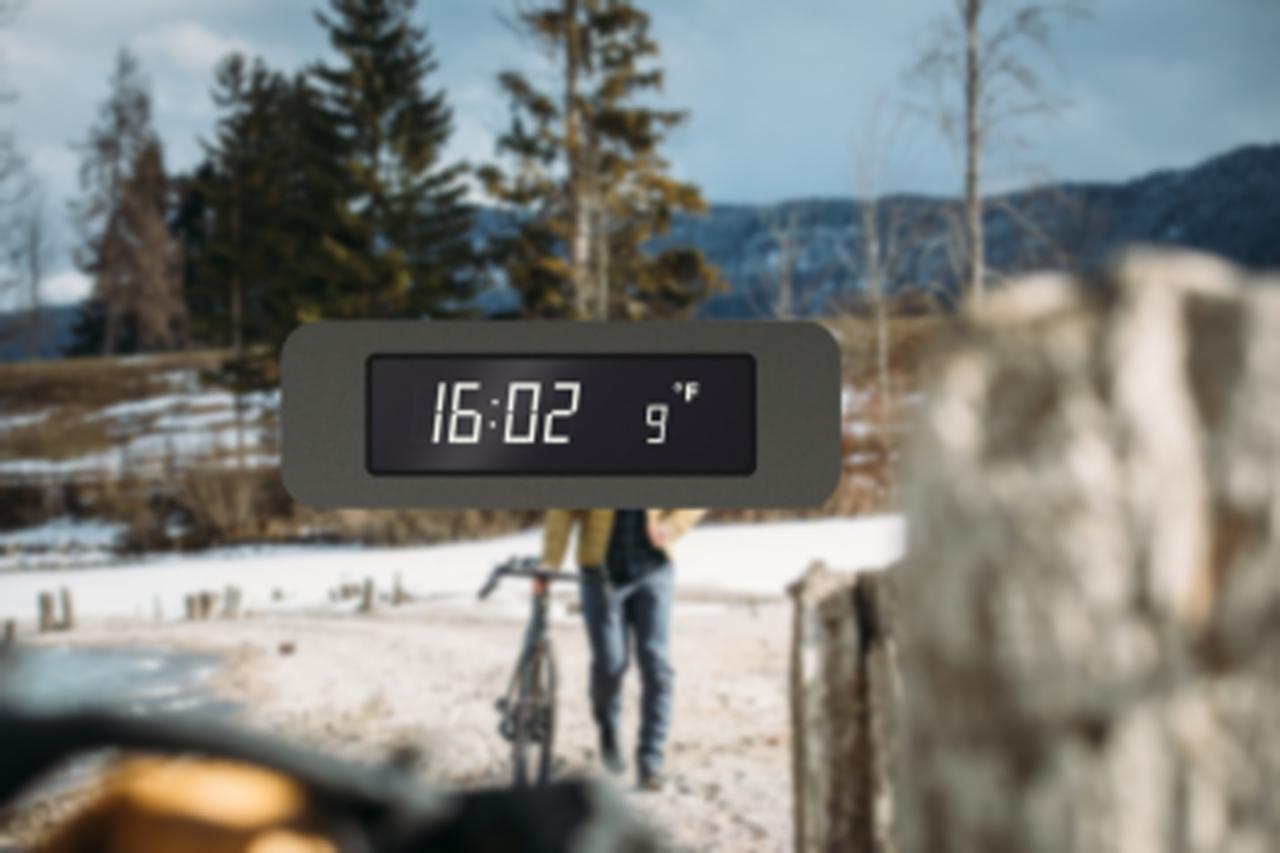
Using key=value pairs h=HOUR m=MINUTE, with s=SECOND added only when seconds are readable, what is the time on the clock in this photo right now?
h=16 m=2
